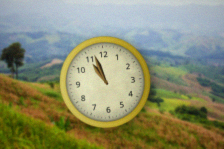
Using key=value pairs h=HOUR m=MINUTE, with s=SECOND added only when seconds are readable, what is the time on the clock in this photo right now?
h=10 m=57
